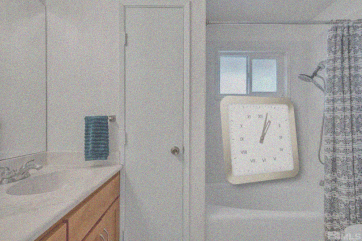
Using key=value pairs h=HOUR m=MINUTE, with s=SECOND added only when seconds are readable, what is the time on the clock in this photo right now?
h=1 m=3
